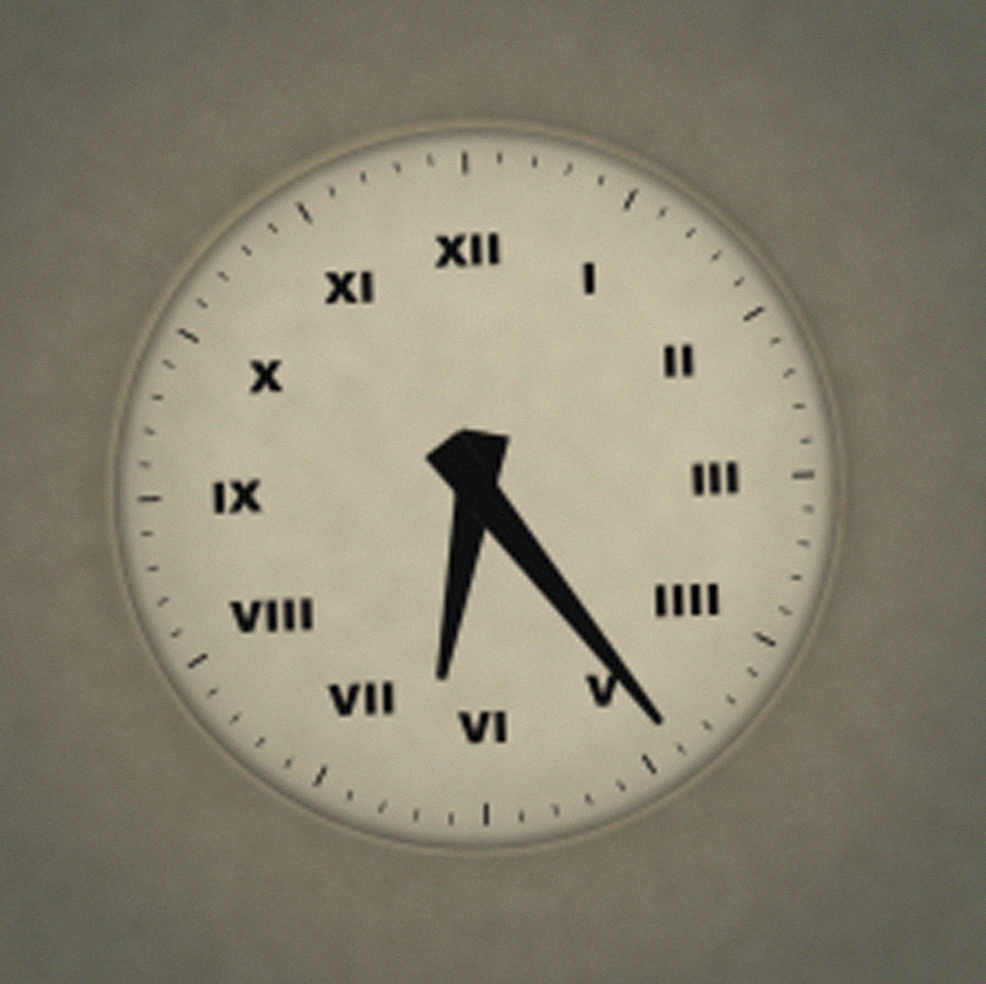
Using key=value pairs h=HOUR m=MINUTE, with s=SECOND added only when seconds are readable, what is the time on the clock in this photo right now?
h=6 m=24
